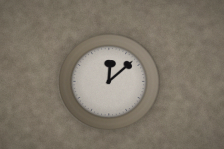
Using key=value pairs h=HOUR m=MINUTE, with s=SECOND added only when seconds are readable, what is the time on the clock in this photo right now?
h=12 m=8
